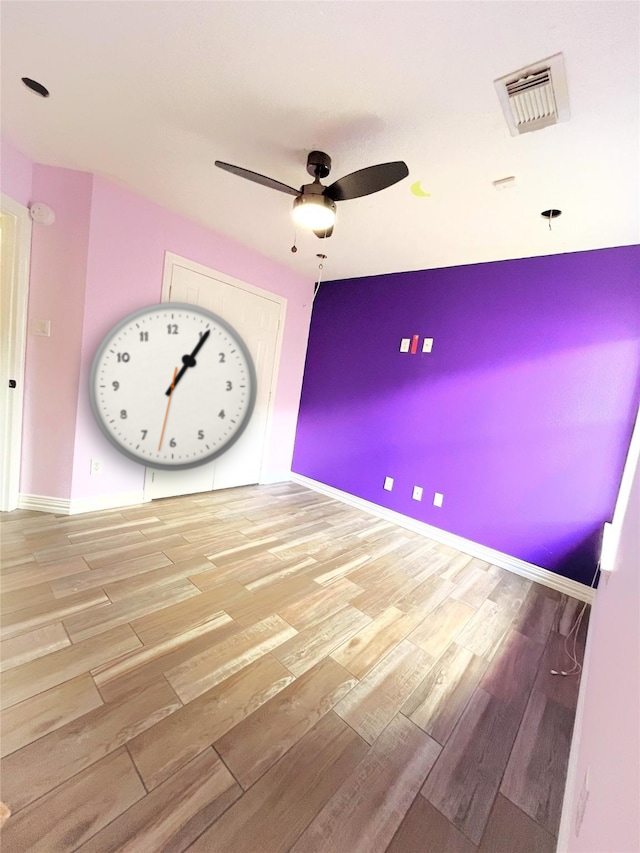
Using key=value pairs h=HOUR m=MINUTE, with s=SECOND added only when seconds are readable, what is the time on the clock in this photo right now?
h=1 m=5 s=32
